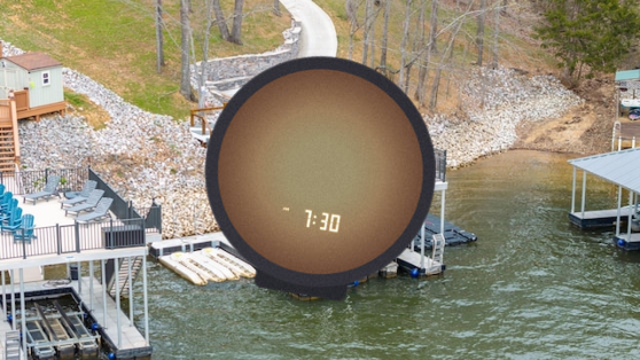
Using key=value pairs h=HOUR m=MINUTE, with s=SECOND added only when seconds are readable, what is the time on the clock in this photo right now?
h=7 m=30
